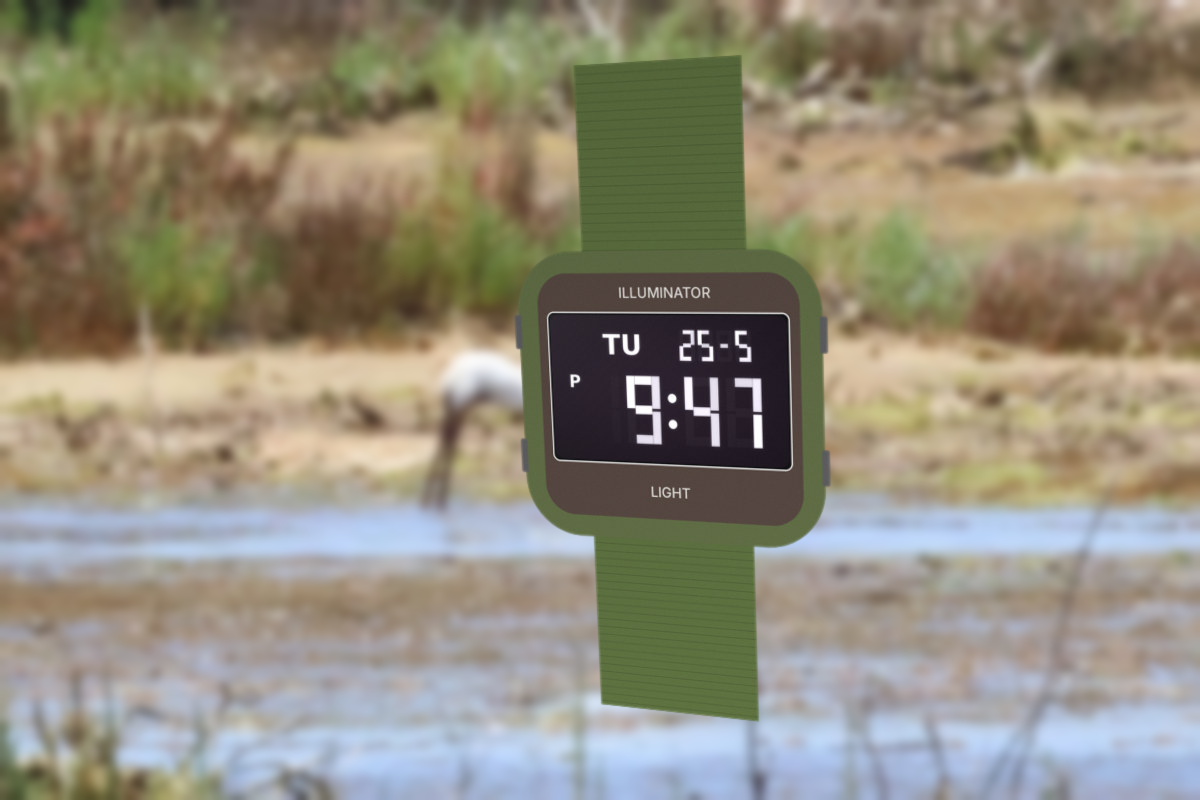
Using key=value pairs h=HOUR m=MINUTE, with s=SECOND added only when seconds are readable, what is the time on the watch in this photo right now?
h=9 m=47
